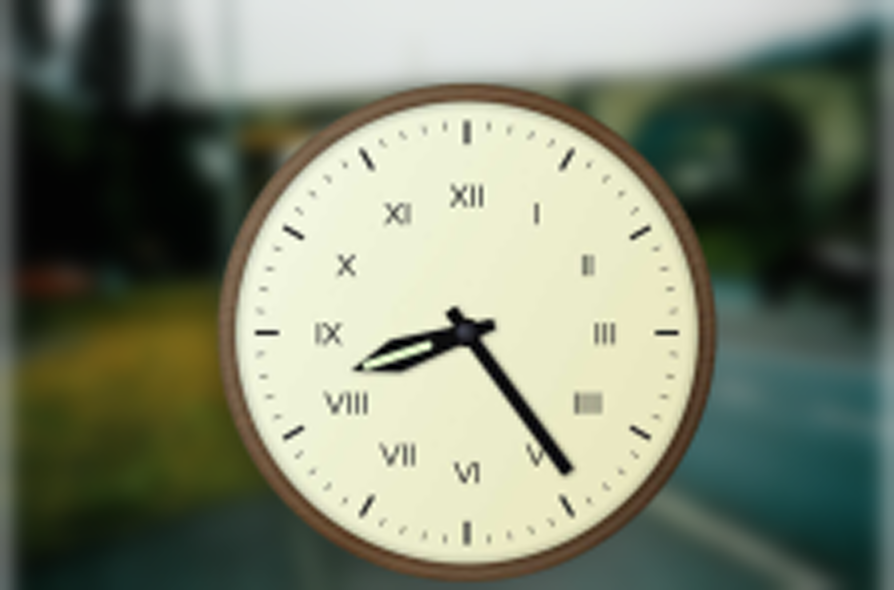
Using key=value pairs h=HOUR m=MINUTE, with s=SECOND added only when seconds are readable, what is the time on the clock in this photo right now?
h=8 m=24
